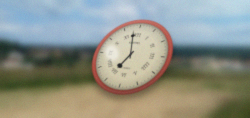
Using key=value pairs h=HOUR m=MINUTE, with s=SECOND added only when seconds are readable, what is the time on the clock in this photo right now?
h=6 m=58
